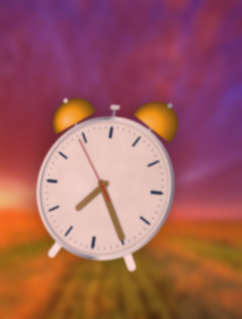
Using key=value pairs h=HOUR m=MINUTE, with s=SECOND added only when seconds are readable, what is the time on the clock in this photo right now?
h=7 m=24 s=54
